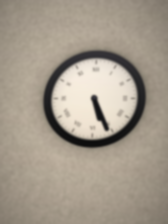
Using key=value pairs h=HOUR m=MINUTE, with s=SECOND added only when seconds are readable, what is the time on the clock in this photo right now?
h=5 m=26
